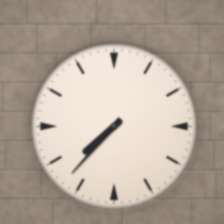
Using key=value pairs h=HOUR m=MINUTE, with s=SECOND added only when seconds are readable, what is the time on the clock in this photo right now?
h=7 m=37
